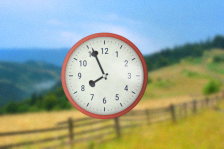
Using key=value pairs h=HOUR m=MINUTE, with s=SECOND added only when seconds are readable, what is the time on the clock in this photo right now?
h=7 m=56
